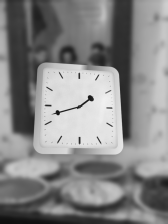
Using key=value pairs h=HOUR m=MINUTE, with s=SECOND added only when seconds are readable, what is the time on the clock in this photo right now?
h=1 m=42
